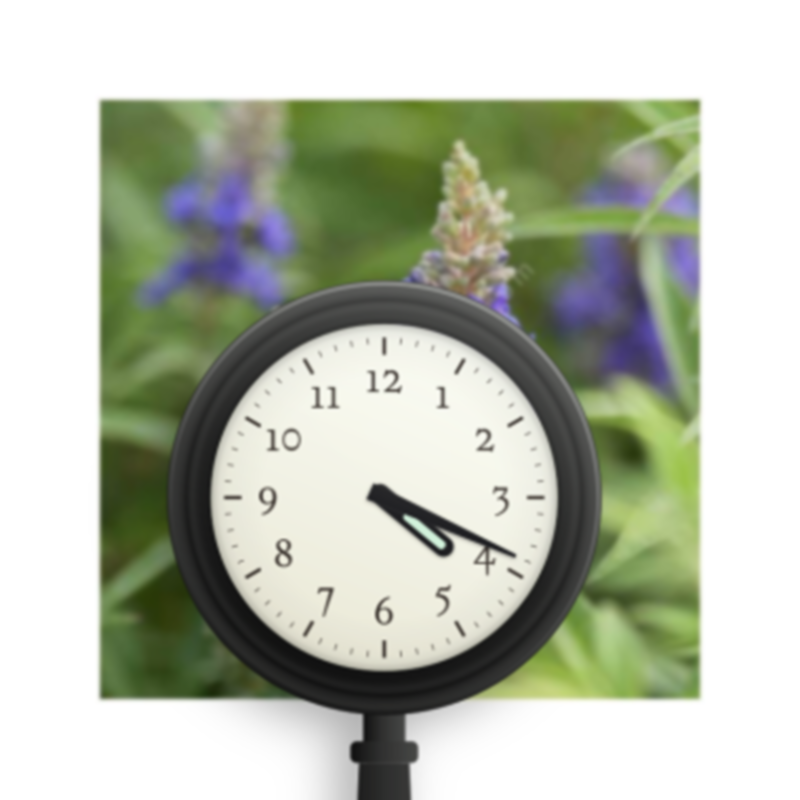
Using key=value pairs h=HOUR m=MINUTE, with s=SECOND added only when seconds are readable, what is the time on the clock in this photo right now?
h=4 m=19
